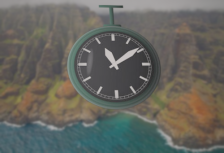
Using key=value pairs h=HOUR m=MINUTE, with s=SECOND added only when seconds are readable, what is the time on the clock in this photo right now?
h=11 m=9
